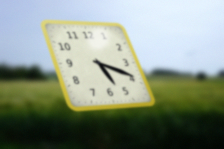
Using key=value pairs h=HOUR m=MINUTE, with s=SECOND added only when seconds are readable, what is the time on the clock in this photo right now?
h=5 m=19
